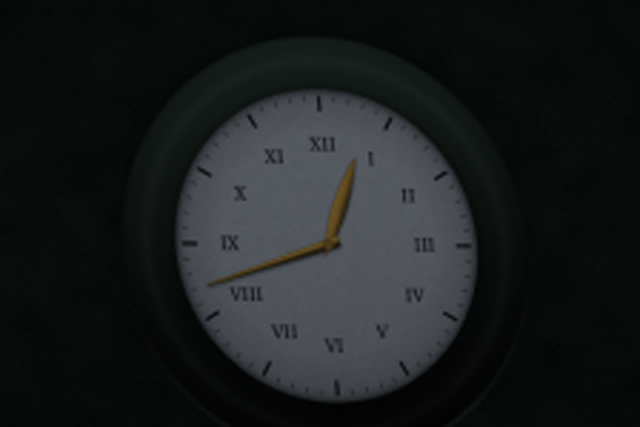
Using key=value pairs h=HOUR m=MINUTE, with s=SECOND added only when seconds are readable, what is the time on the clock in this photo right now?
h=12 m=42
